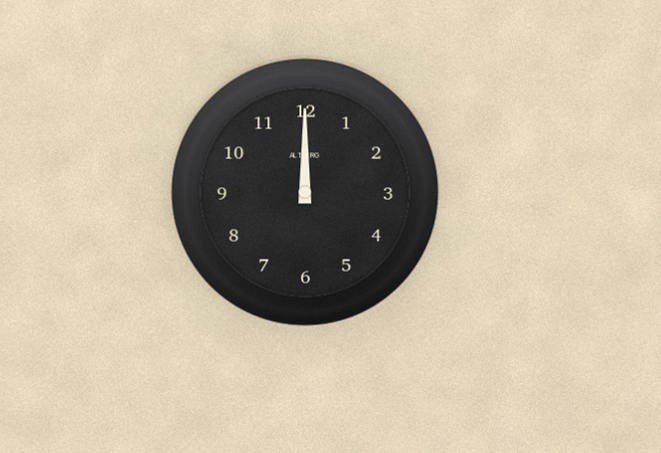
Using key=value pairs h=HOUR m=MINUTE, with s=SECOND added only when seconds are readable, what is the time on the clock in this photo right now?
h=12 m=0
